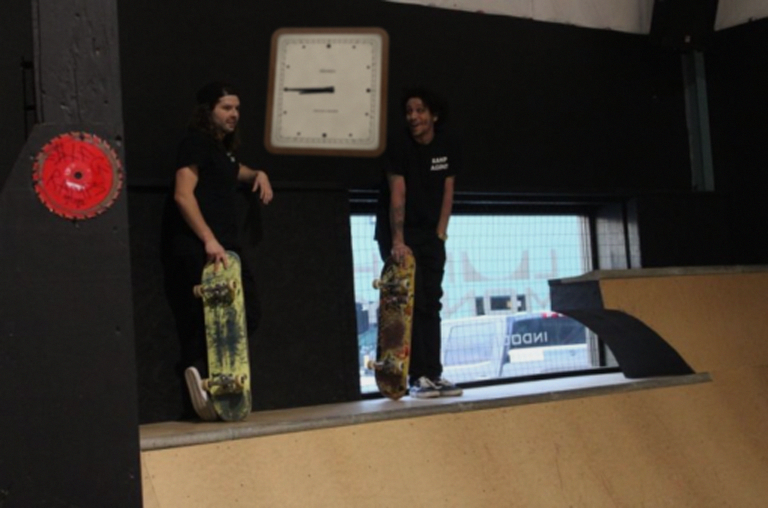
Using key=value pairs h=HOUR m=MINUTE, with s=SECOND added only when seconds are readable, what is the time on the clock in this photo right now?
h=8 m=45
